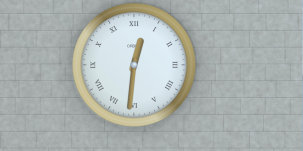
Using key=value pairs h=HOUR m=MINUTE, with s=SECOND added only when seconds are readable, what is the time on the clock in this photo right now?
h=12 m=31
